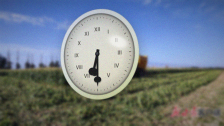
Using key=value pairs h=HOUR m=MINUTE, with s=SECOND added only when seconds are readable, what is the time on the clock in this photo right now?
h=6 m=30
